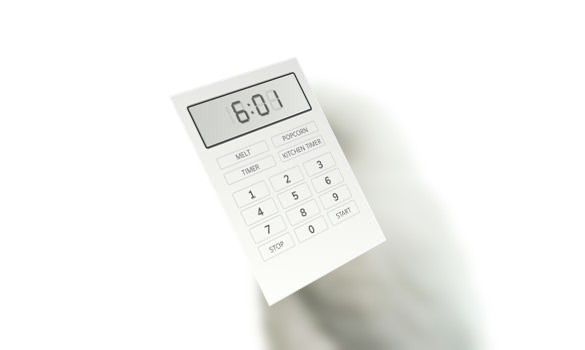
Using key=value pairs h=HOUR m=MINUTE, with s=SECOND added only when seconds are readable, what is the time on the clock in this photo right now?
h=6 m=1
